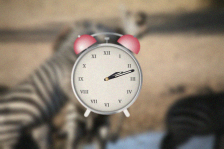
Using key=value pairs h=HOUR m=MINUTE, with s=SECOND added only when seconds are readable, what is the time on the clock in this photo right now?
h=2 m=12
